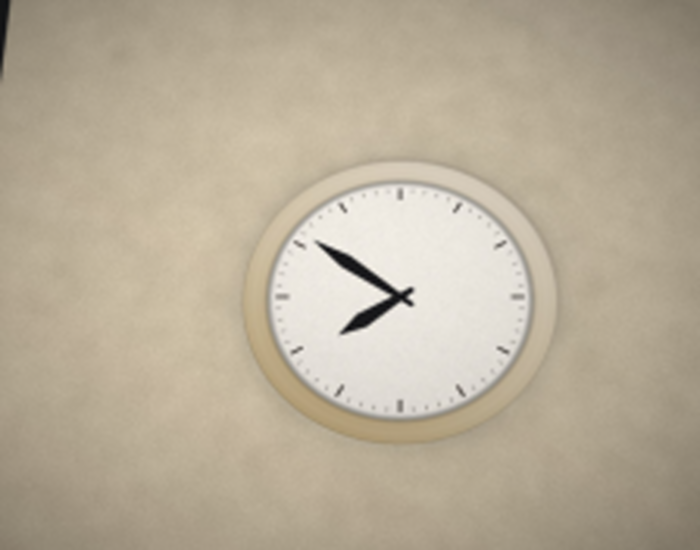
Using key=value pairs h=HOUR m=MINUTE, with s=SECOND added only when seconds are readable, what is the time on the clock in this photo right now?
h=7 m=51
